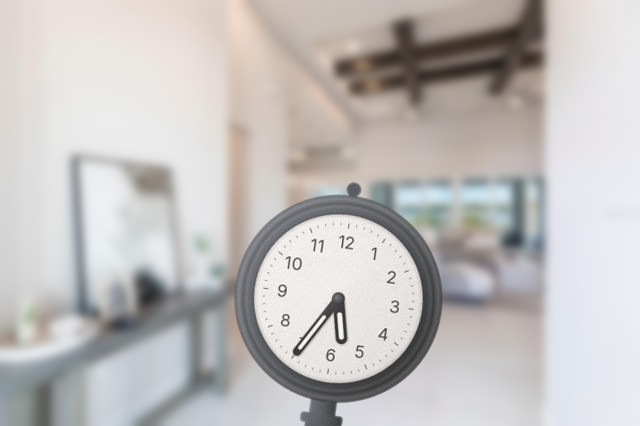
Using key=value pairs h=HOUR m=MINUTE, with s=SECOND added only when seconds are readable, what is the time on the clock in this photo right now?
h=5 m=35
